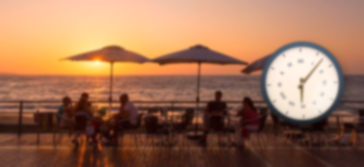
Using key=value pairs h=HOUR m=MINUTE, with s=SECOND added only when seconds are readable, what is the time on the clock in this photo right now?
h=6 m=7
